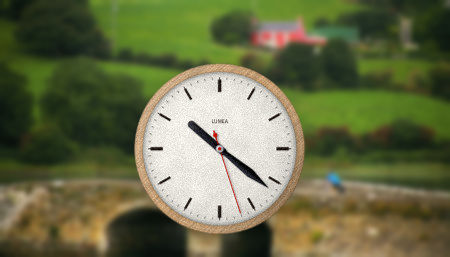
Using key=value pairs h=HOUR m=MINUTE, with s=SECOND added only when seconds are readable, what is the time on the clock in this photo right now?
h=10 m=21 s=27
